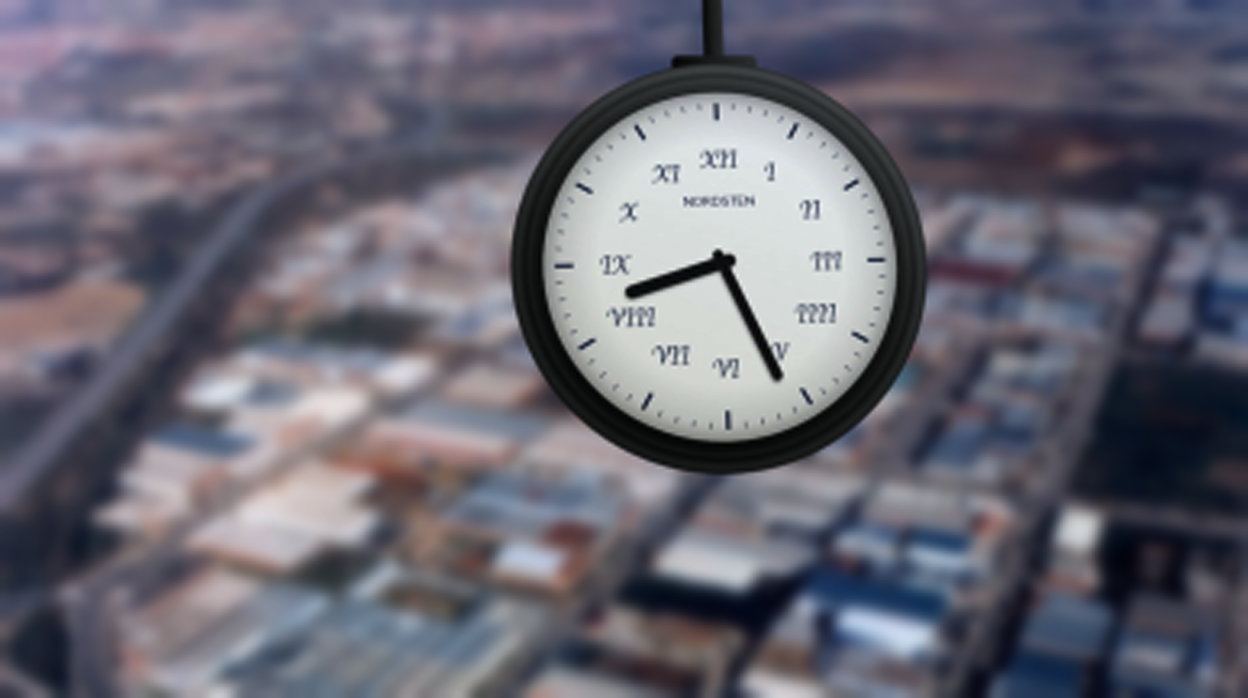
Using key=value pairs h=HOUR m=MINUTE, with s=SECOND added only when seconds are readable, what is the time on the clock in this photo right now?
h=8 m=26
